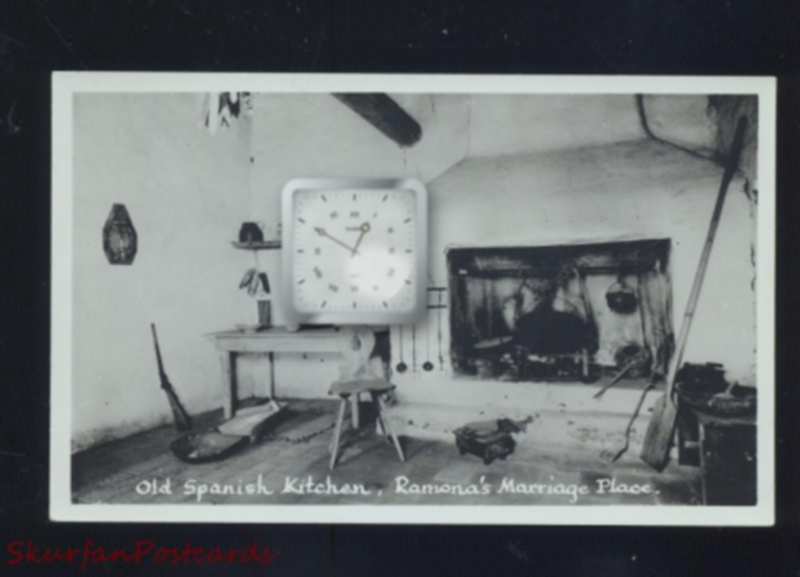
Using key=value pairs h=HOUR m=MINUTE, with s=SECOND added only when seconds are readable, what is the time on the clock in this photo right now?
h=12 m=50
